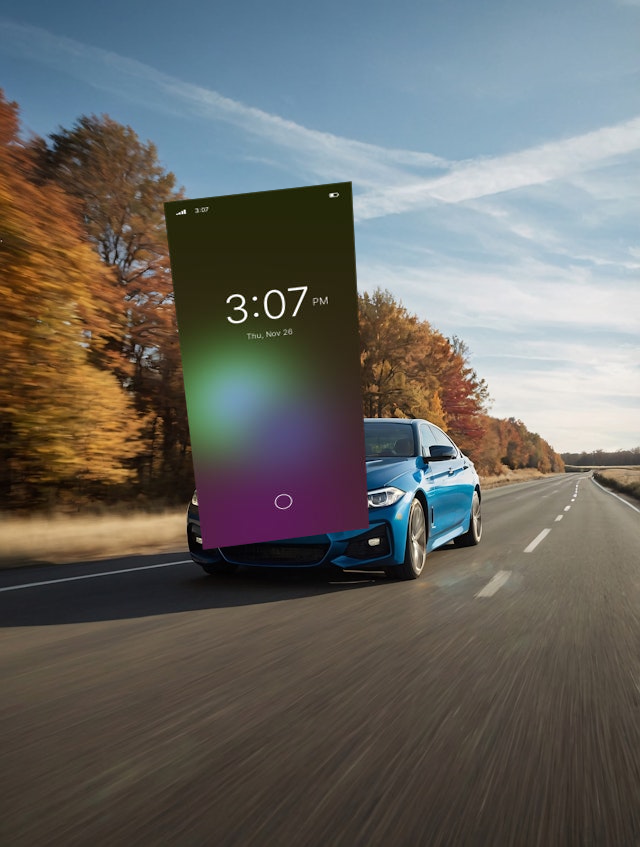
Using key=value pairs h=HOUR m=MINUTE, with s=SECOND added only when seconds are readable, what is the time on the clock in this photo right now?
h=3 m=7
